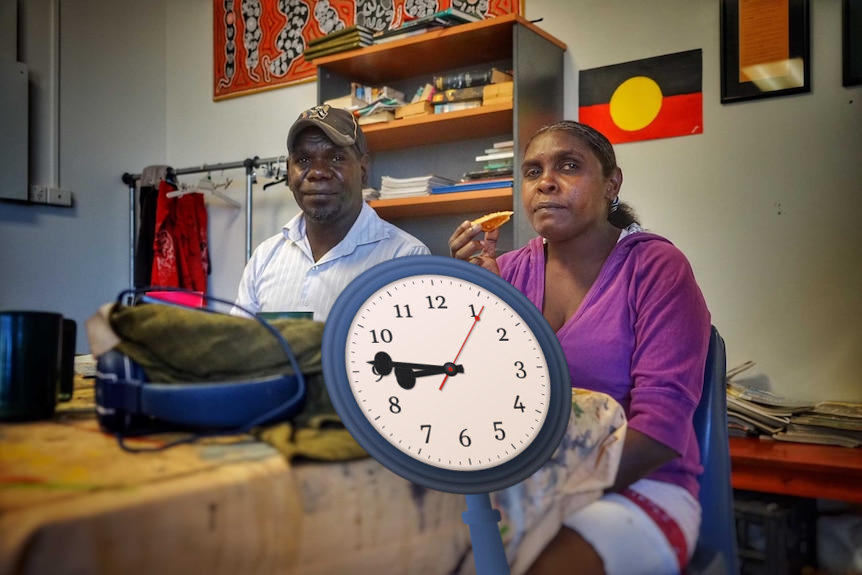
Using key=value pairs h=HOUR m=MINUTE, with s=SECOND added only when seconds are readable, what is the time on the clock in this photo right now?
h=8 m=46 s=6
